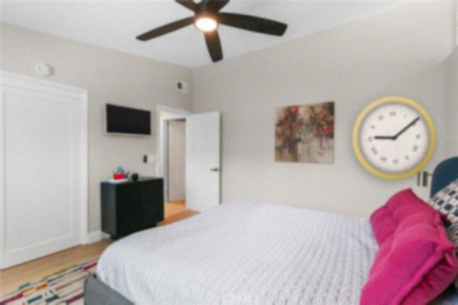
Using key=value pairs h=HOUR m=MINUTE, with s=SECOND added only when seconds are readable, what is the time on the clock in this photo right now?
h=9 m=9
